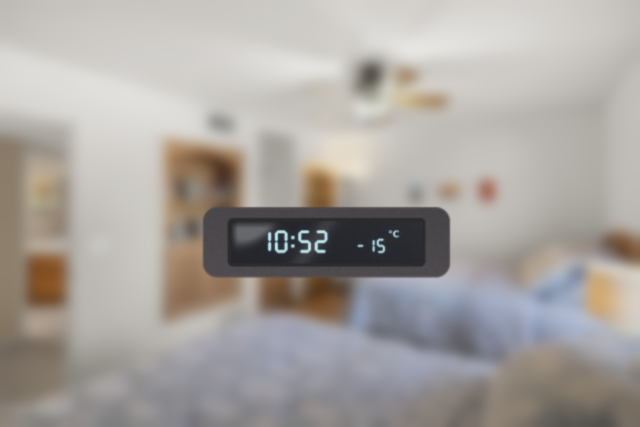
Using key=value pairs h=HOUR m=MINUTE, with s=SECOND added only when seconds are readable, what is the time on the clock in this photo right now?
h=10 m=52
